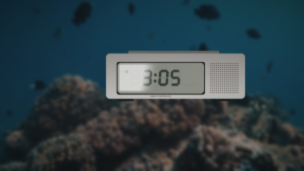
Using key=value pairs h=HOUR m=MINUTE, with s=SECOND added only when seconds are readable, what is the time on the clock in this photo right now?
h=3 m=5
